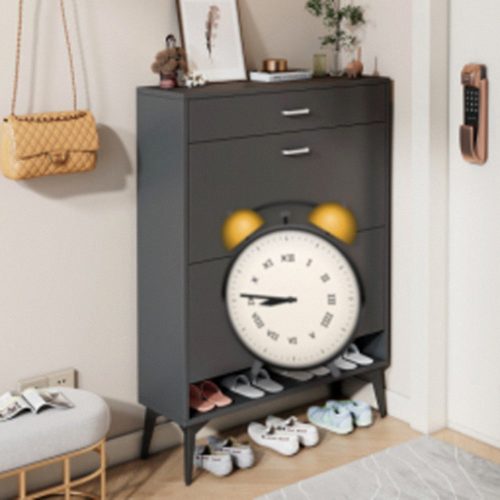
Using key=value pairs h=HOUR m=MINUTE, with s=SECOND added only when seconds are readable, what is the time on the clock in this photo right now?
h=8 m=46
